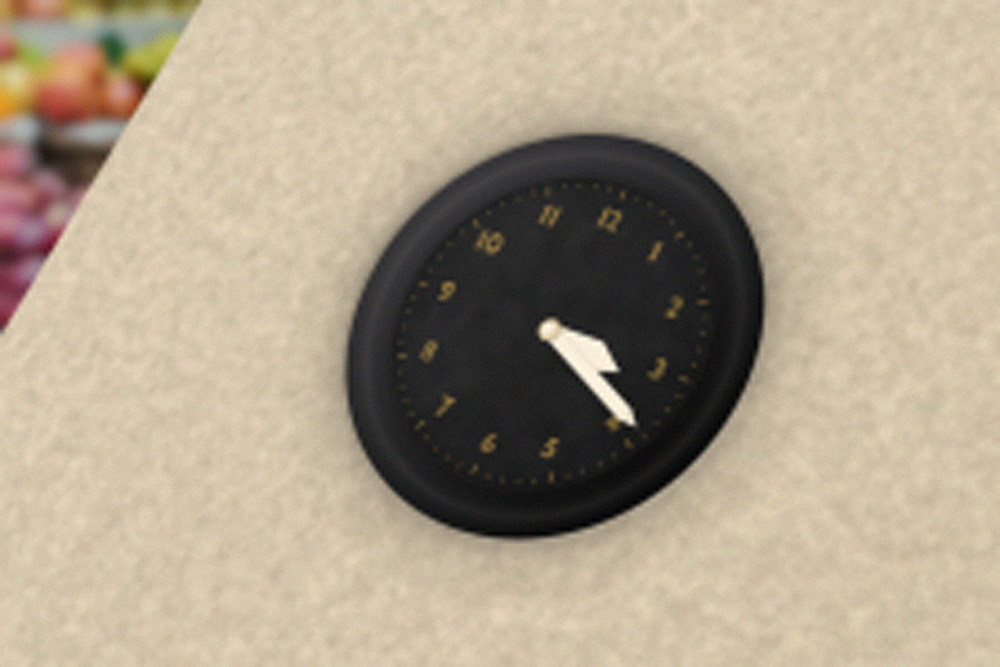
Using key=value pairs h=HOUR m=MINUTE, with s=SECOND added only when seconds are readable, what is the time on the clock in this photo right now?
h=3 m=19
